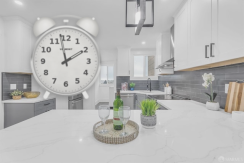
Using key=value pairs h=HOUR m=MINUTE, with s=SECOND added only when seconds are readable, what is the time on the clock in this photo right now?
h=1 m=58
